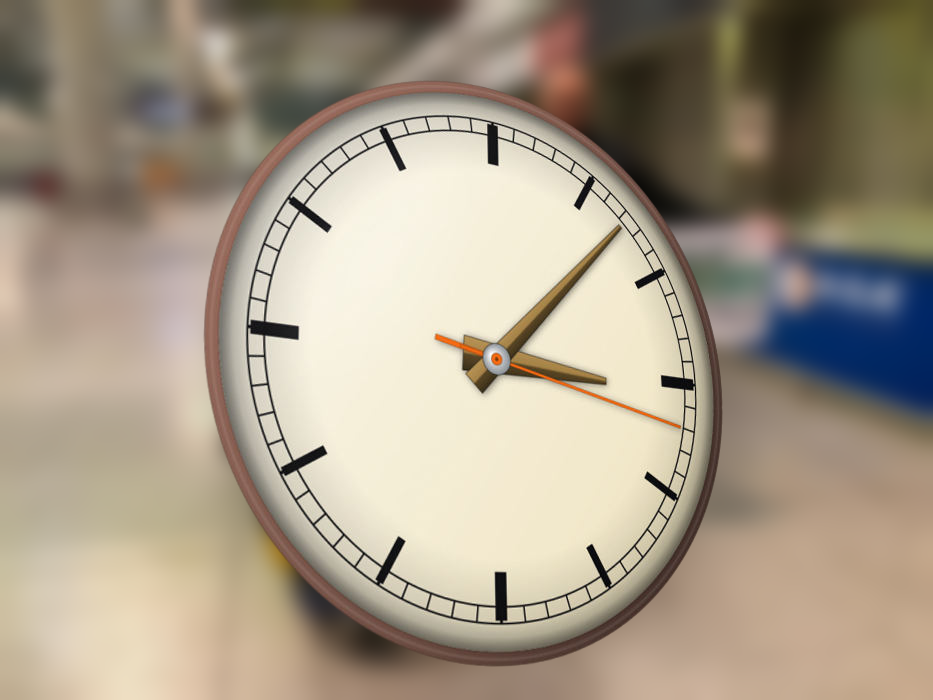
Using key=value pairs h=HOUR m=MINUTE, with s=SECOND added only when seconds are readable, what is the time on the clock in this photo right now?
h=3 m=7 s=17
